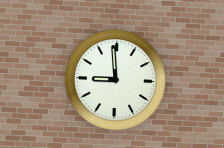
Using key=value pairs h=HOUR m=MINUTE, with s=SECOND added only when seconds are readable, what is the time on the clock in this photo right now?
h=8 m=59
